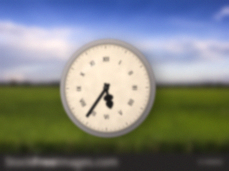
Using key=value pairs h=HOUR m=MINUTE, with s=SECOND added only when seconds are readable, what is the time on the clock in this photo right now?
h=5 m=36
